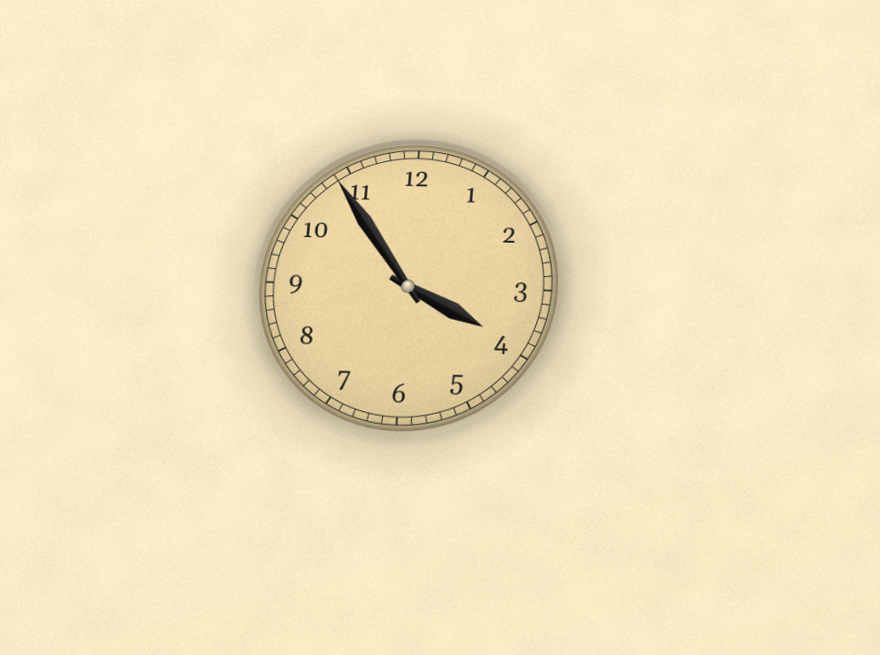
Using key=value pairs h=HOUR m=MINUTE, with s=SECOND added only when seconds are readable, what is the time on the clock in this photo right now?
h=3 m=54
